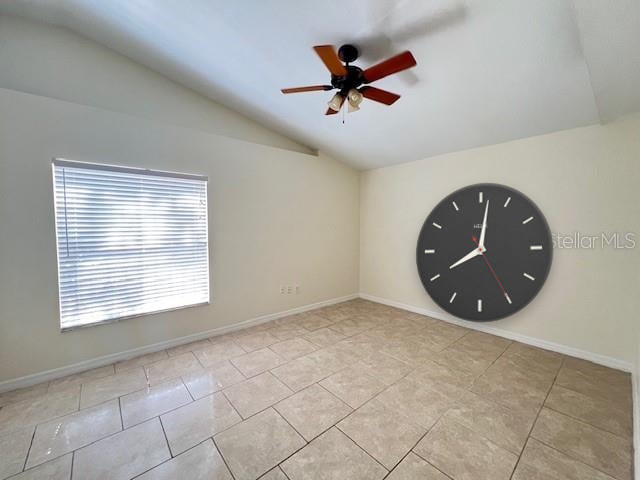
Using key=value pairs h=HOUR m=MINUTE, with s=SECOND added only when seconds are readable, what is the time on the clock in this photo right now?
h=8 m=1 s=25
